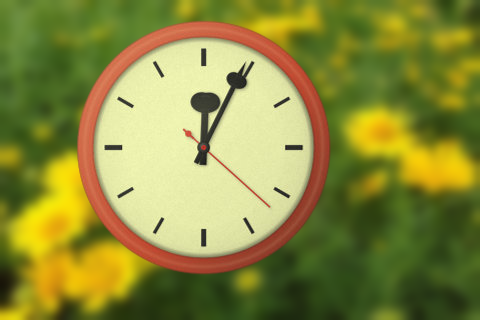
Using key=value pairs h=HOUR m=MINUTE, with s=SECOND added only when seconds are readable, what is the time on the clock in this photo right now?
h=12 m=4 s=22
